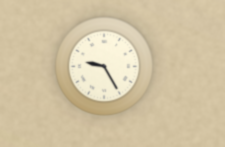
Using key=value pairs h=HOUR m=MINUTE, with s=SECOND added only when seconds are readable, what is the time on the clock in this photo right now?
h=9 m=25
